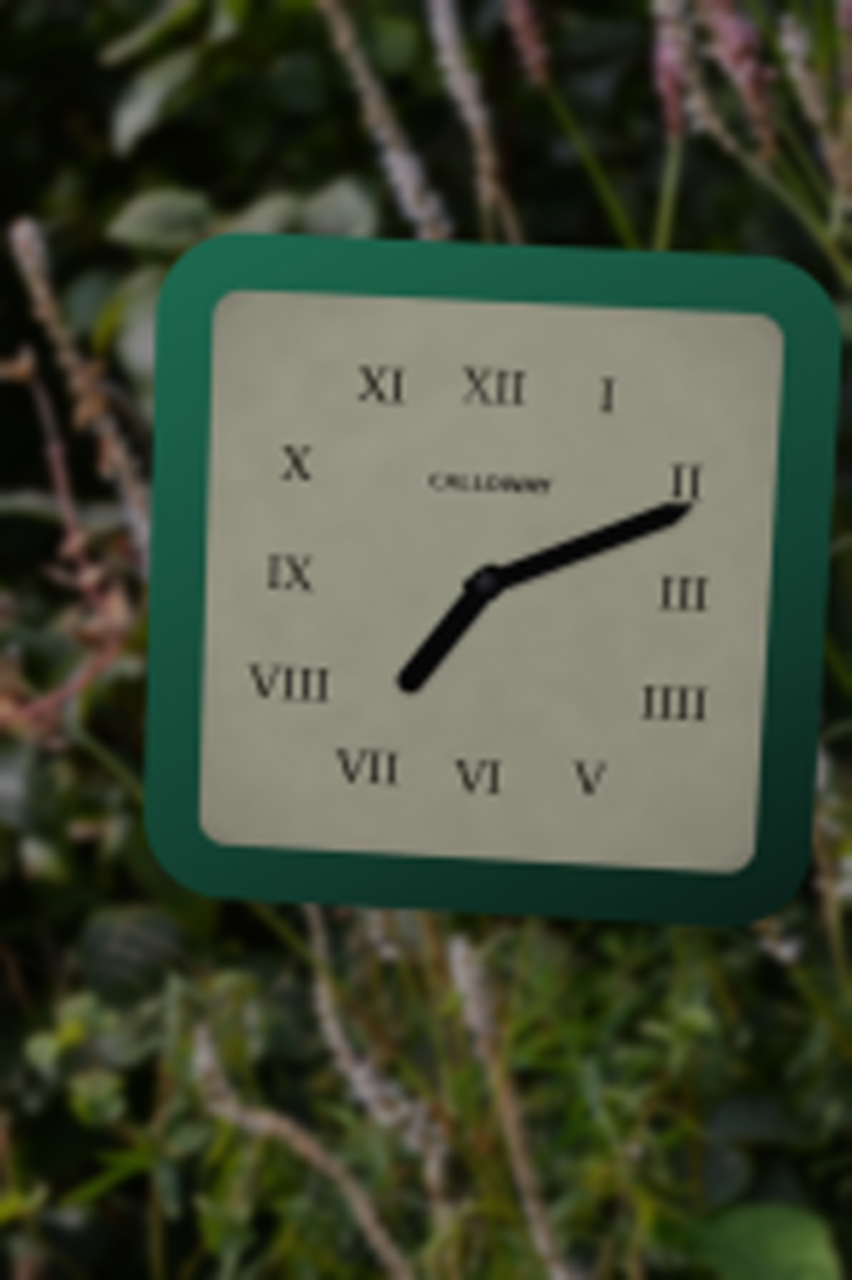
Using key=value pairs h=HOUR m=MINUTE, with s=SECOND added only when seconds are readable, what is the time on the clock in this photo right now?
h=7 m=11
